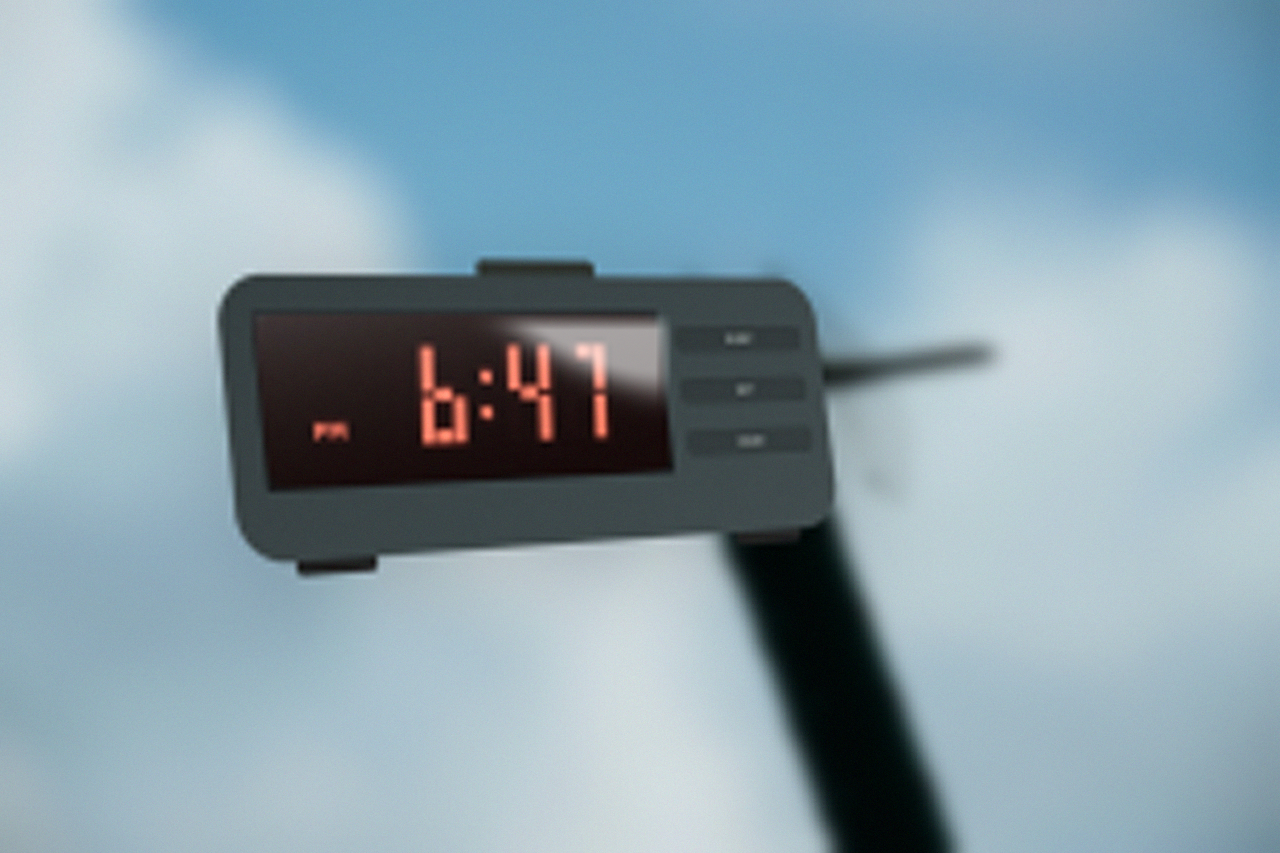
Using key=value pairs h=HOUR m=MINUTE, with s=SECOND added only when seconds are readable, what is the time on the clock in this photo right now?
h=6 m=47
